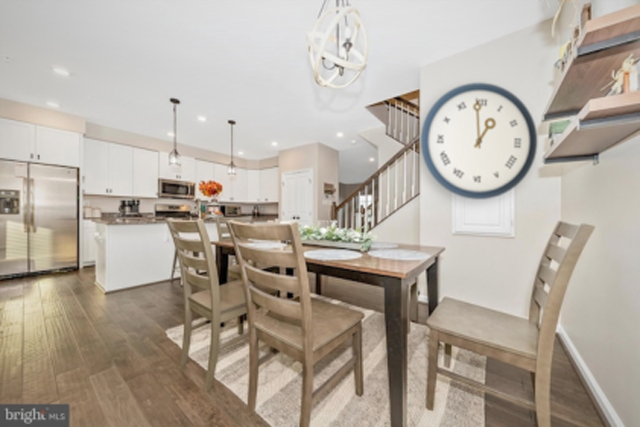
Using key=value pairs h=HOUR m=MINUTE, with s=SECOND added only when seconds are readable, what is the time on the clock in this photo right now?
h=12 m=59
